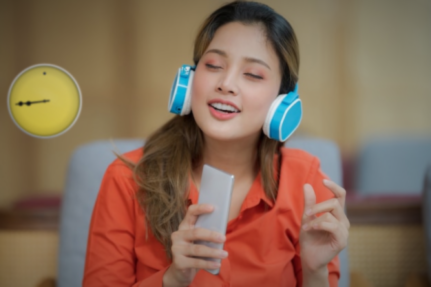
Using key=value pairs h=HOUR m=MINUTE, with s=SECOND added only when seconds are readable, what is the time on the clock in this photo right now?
h=8 m=44
